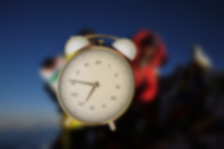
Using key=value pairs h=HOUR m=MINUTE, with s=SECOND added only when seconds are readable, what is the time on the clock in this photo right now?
h=6 m=46
